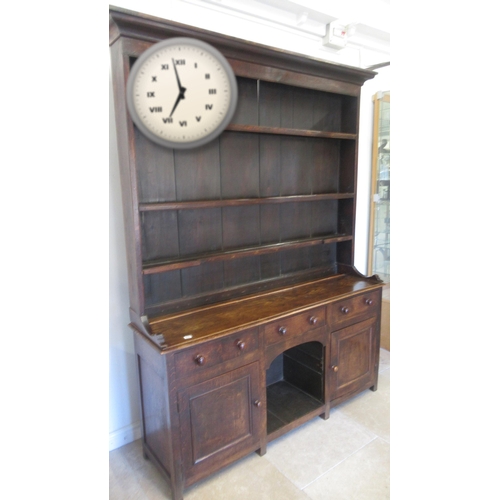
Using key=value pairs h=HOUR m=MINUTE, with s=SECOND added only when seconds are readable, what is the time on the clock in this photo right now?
h=6 m=58
